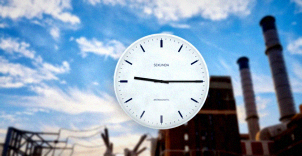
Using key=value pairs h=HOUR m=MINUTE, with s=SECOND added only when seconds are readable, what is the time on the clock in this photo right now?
h=9 m=15
